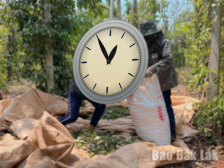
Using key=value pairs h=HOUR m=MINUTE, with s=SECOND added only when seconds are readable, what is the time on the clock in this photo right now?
h=12 m=55
